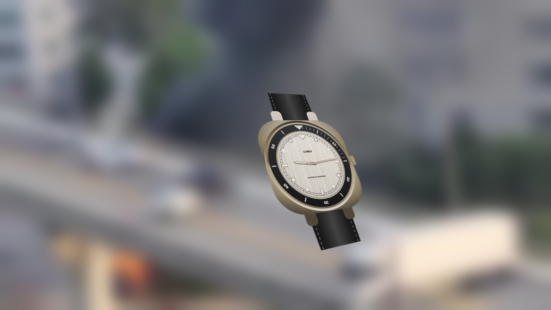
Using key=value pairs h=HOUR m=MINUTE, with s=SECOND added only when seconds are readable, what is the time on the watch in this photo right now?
h=9 m=14
